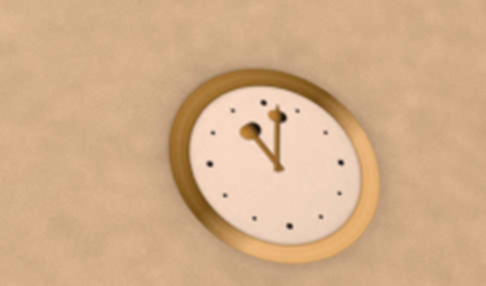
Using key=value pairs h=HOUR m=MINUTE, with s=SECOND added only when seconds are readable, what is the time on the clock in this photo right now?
h=11 m=2
